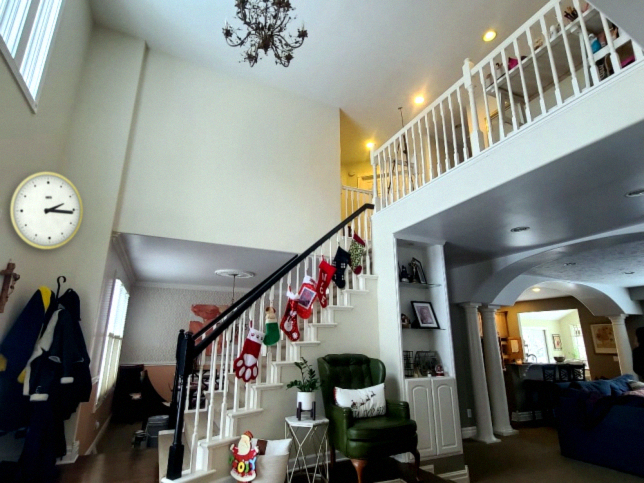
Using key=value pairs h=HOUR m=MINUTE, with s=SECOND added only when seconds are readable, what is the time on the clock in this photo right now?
h=2 m=16
